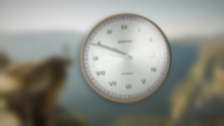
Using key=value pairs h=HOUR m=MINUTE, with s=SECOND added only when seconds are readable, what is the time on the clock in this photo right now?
h=9 m=49
